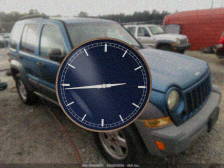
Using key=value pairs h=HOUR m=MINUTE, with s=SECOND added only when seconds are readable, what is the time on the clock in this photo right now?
h=2 m=44
